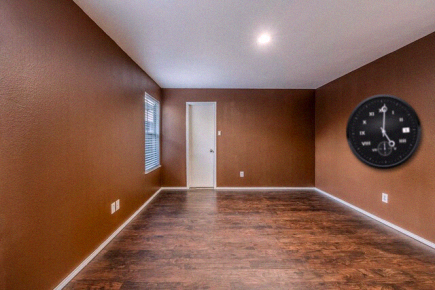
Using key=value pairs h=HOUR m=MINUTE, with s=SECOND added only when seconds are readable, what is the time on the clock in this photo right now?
h=5 m=1
